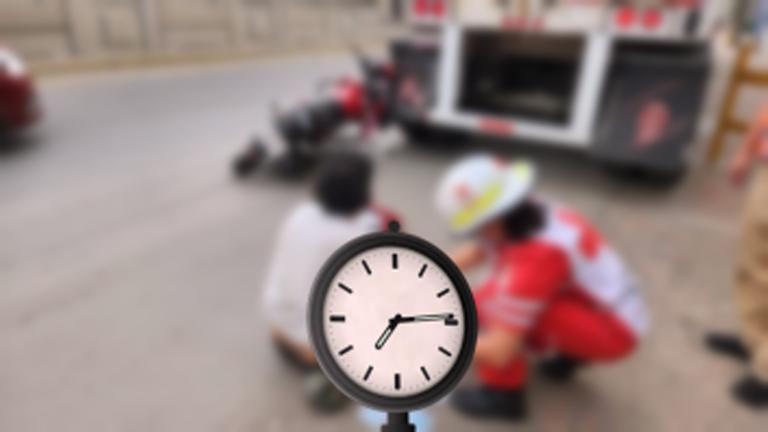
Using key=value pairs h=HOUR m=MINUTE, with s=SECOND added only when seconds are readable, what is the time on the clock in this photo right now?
h=7 m=14
